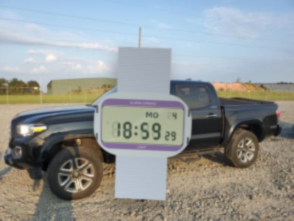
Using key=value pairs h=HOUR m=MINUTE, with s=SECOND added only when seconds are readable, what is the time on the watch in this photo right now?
h=18 m=59
